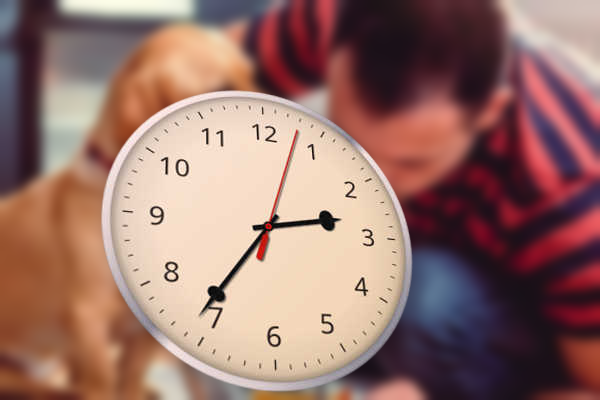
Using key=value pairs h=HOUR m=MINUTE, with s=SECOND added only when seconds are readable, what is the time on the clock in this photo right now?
h=2 m=36 s=3
